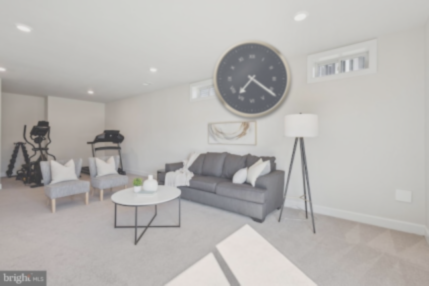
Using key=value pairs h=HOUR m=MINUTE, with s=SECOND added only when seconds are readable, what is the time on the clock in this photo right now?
h=7 m=21
